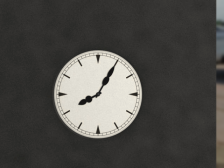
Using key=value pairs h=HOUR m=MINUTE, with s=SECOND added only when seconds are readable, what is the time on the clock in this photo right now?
h=8 m=5
